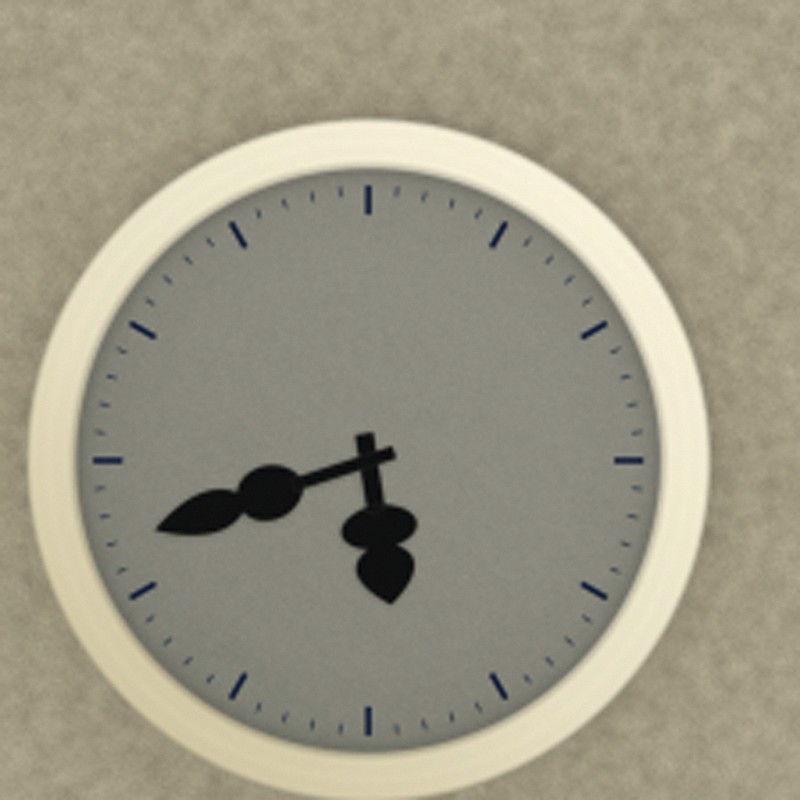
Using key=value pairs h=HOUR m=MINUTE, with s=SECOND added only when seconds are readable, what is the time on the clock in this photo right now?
h=5 m=42
